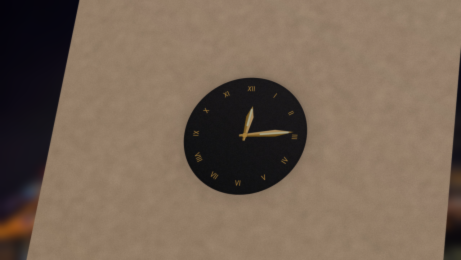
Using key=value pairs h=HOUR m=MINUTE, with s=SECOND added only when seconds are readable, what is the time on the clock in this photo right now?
h=12 m=14
